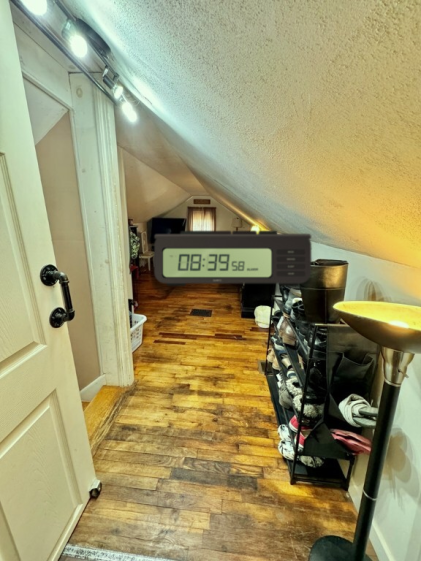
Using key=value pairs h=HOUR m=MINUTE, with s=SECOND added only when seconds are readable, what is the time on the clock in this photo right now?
h=8 m=39 s=58
